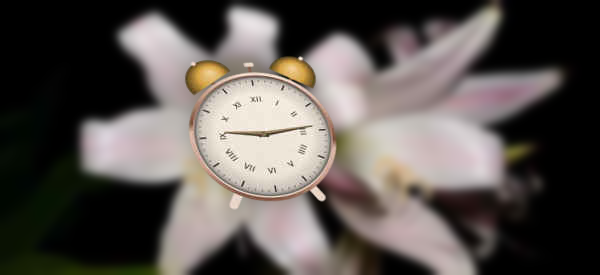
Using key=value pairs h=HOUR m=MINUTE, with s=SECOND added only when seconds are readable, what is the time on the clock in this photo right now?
h=9 m=14
